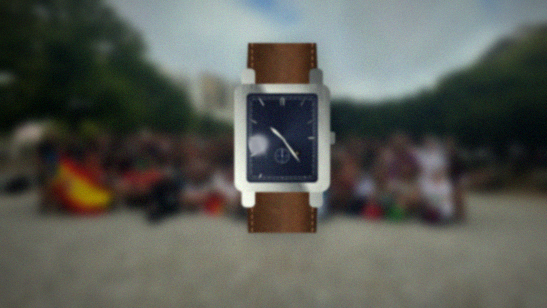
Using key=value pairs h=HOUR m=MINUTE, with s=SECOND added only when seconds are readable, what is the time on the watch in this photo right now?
h=10 m=24
